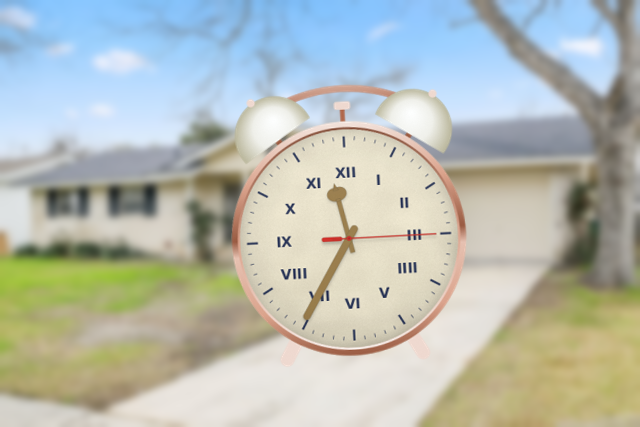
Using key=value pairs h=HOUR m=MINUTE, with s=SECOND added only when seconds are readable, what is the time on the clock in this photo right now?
h=11 m=35 s=15
